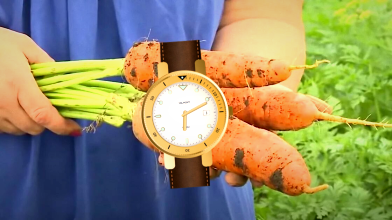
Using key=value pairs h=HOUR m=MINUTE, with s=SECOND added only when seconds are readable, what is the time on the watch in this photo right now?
h=6 m=11
